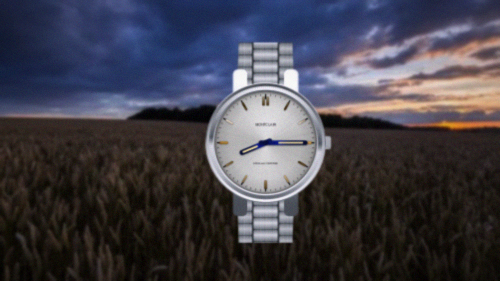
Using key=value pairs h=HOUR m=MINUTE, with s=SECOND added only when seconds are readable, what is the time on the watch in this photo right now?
h=8 m=15
